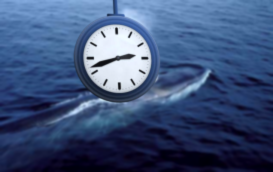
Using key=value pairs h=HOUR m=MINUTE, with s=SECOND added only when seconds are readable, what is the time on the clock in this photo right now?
h=2 m=42
